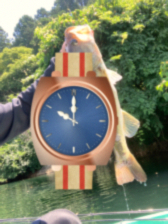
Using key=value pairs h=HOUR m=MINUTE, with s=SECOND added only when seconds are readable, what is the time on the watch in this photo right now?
h=10 m=0
